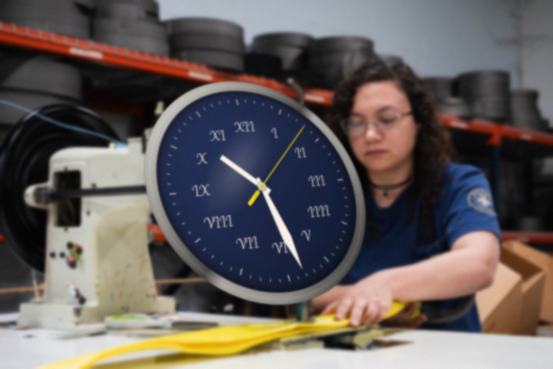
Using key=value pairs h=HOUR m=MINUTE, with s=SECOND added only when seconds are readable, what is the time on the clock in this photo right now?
h=10 m=28 s=8
